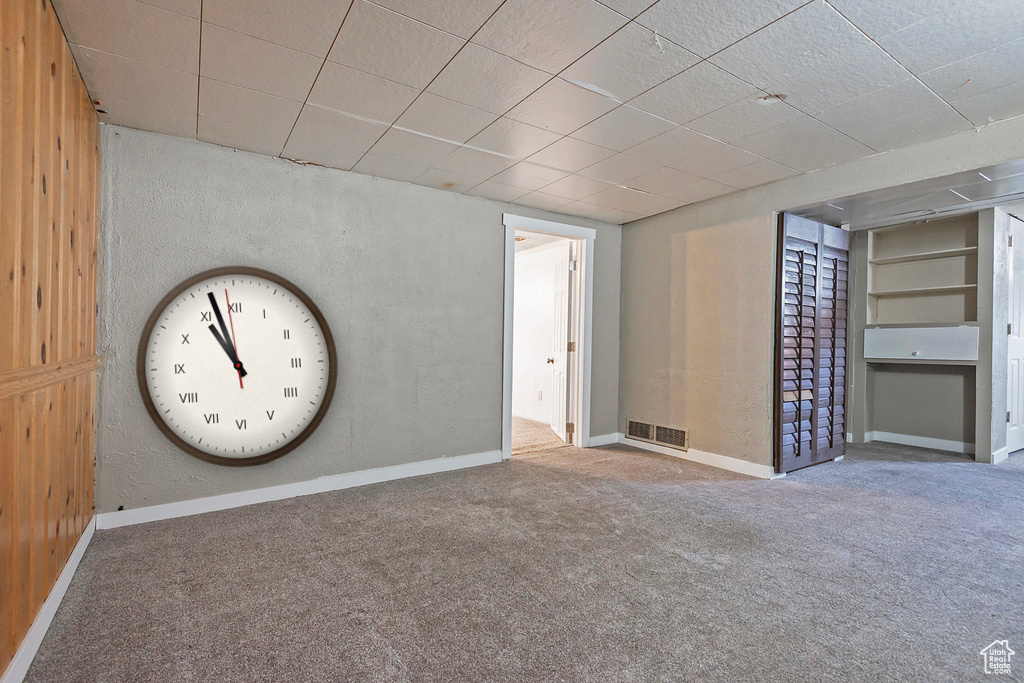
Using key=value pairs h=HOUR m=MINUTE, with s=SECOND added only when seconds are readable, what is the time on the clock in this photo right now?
h=10 m=56 s=59
